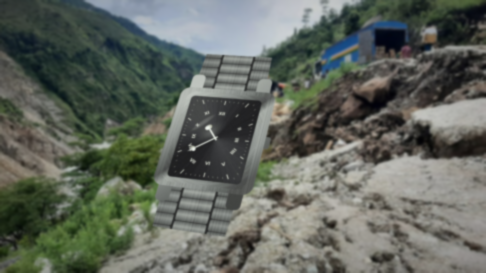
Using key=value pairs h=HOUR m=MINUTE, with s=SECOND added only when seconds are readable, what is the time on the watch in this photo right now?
h=10 m=39
